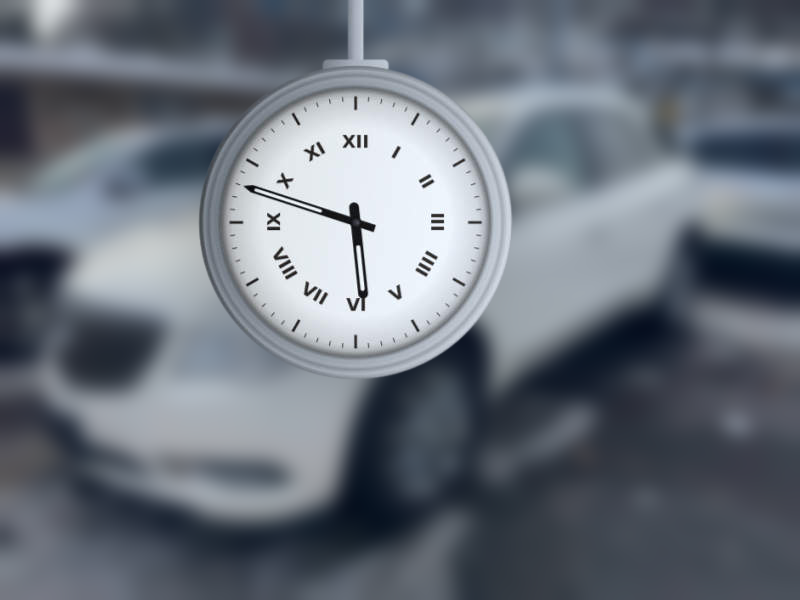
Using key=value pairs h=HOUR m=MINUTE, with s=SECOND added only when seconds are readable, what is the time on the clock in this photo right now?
h=5 m=48
